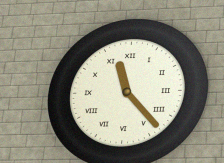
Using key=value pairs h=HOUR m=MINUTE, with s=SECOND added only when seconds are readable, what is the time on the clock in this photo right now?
h=11 m=23
